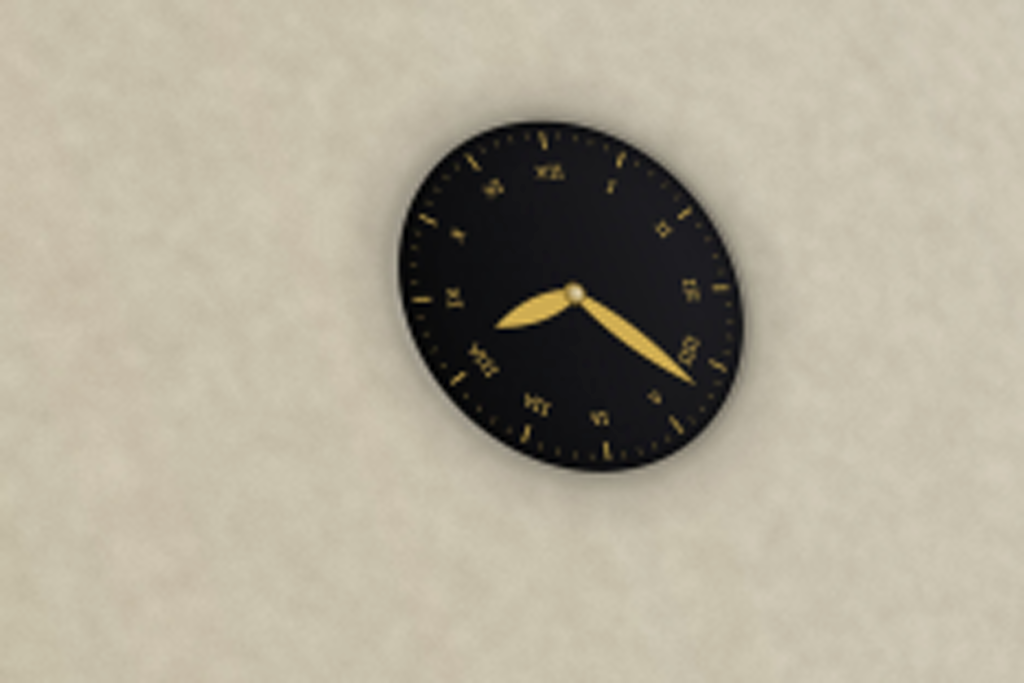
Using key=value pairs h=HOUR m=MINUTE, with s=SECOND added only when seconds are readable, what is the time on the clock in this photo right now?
h=8 m=22
